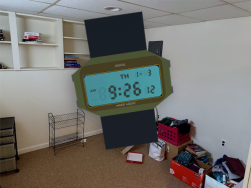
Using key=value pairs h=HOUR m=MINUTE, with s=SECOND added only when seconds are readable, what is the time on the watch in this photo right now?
h=9 m=26 s=12
